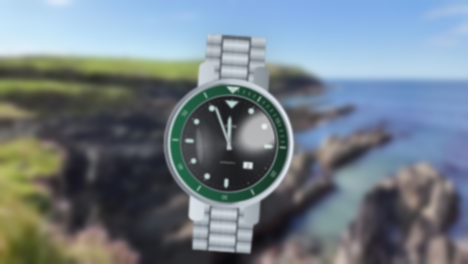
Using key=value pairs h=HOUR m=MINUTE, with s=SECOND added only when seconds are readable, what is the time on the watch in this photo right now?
h=11 m=56
